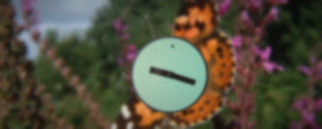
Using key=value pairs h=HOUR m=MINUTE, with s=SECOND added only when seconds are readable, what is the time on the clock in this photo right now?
h=9 m=17
